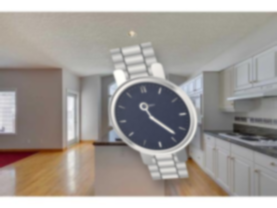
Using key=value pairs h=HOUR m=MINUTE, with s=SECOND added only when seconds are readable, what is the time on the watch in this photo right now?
h=11 m=23
